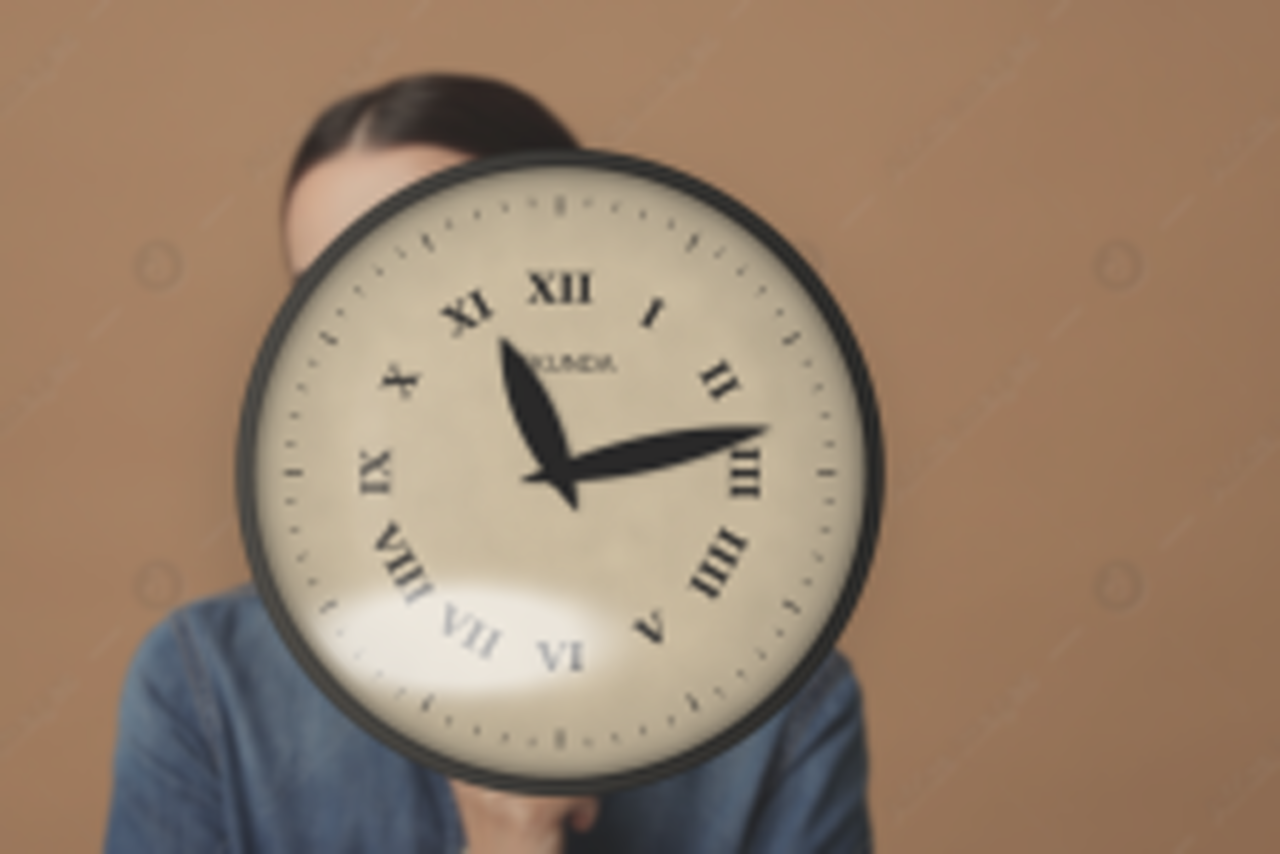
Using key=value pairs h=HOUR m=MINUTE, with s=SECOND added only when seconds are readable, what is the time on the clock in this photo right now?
h=11 m=13
